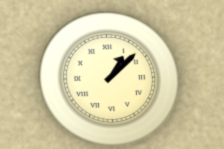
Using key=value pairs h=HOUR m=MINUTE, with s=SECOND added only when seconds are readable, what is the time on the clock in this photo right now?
h=1 m=8
